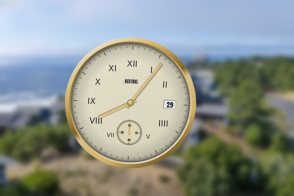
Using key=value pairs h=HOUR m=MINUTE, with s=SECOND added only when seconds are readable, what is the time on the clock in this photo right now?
h=8 m=6
